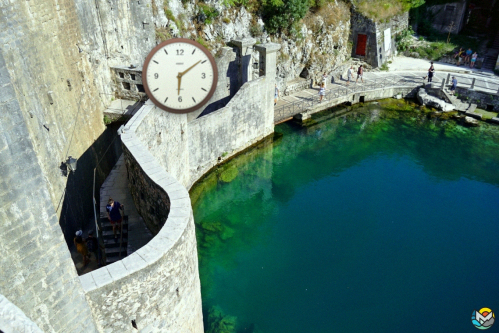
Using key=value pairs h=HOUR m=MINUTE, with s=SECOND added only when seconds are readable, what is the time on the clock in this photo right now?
h=6 m=9
